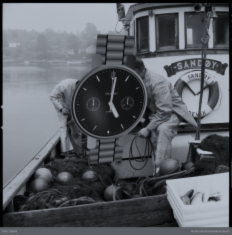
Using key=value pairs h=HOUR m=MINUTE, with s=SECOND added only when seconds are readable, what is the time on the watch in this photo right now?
h=5 m=1
